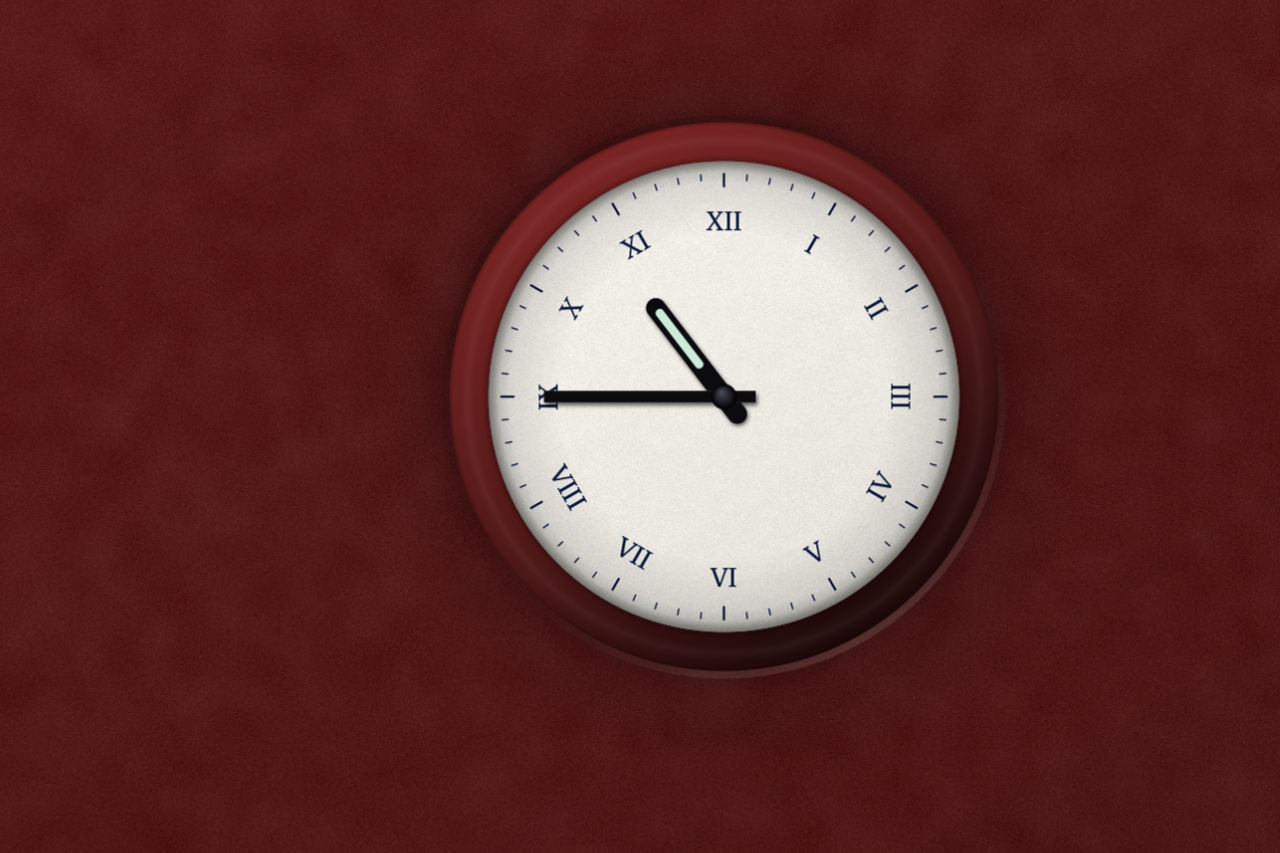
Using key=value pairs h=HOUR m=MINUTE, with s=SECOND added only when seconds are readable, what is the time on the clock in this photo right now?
h=10 m=45
